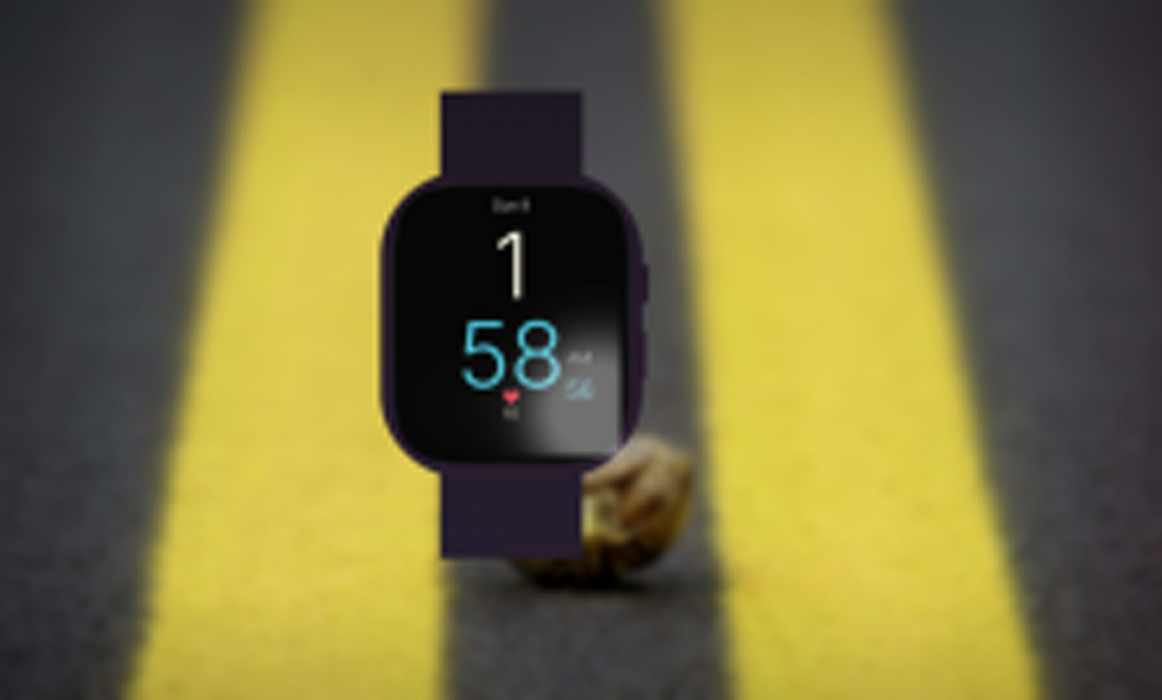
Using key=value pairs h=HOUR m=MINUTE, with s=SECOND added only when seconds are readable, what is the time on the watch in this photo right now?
h=1 m=58
